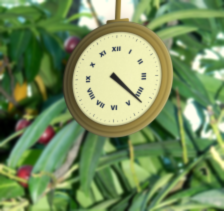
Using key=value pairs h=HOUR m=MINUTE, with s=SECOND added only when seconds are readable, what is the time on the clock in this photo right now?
h=4 m=22
